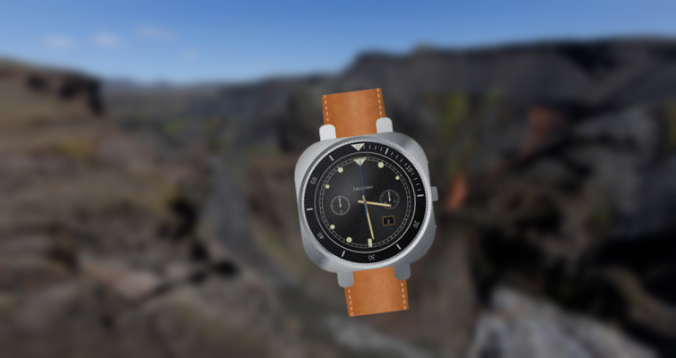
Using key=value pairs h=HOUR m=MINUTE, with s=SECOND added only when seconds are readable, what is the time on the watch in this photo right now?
h=3 m=29
